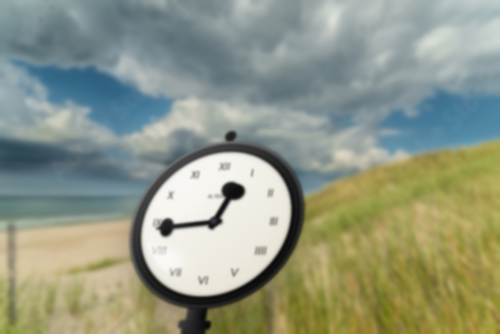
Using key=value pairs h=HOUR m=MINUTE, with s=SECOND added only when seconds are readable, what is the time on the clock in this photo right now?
h=12 m=44
